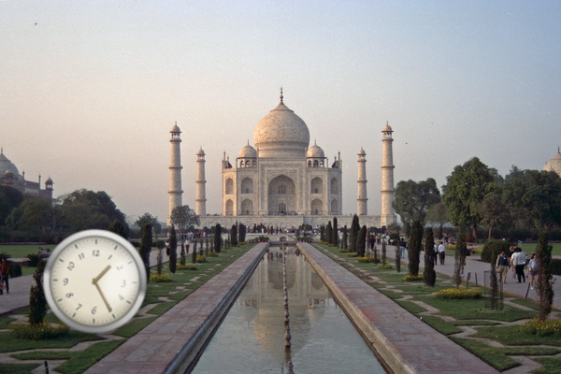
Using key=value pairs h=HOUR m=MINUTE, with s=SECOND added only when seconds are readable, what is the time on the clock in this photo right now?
h=1 m=25
